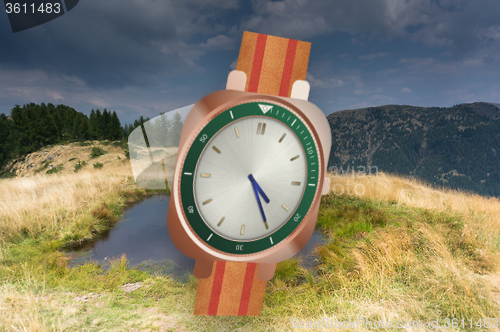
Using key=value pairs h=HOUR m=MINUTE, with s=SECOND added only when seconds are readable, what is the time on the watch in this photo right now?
h=4 m=25
